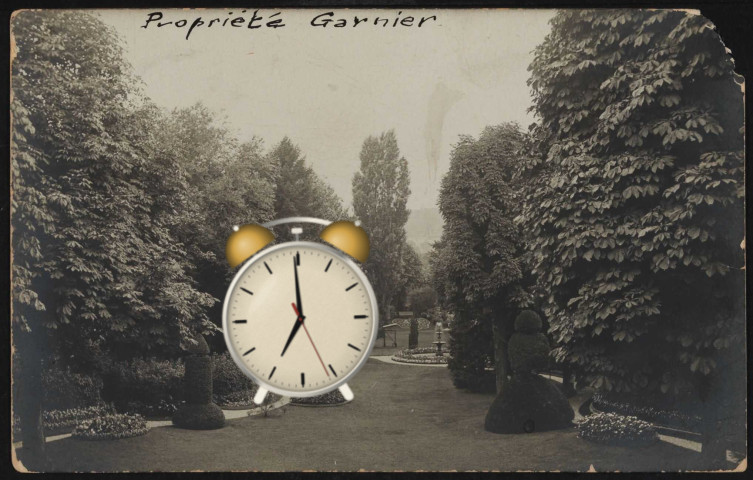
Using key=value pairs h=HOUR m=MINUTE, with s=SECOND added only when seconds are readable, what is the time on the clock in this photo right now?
h=6 m=59 s=26
